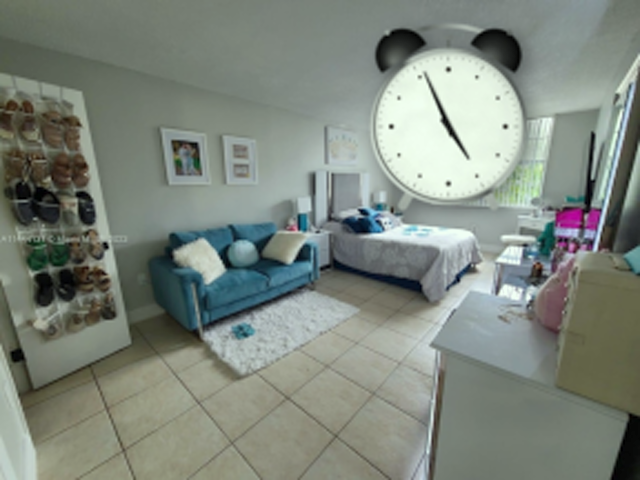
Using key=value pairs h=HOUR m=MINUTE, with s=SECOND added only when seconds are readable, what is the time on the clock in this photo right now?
h=4 m=56
